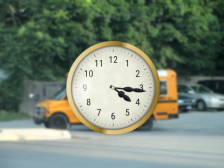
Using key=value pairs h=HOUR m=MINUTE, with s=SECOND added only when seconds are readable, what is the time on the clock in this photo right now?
h=4 m=16
